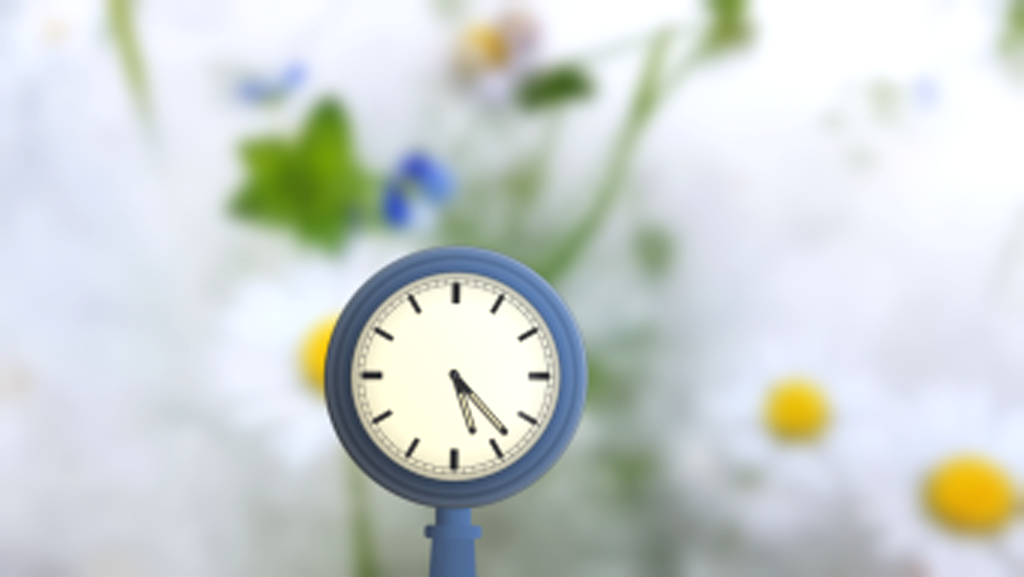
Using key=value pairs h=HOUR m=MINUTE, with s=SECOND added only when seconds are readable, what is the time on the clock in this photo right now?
h=5 m=23
